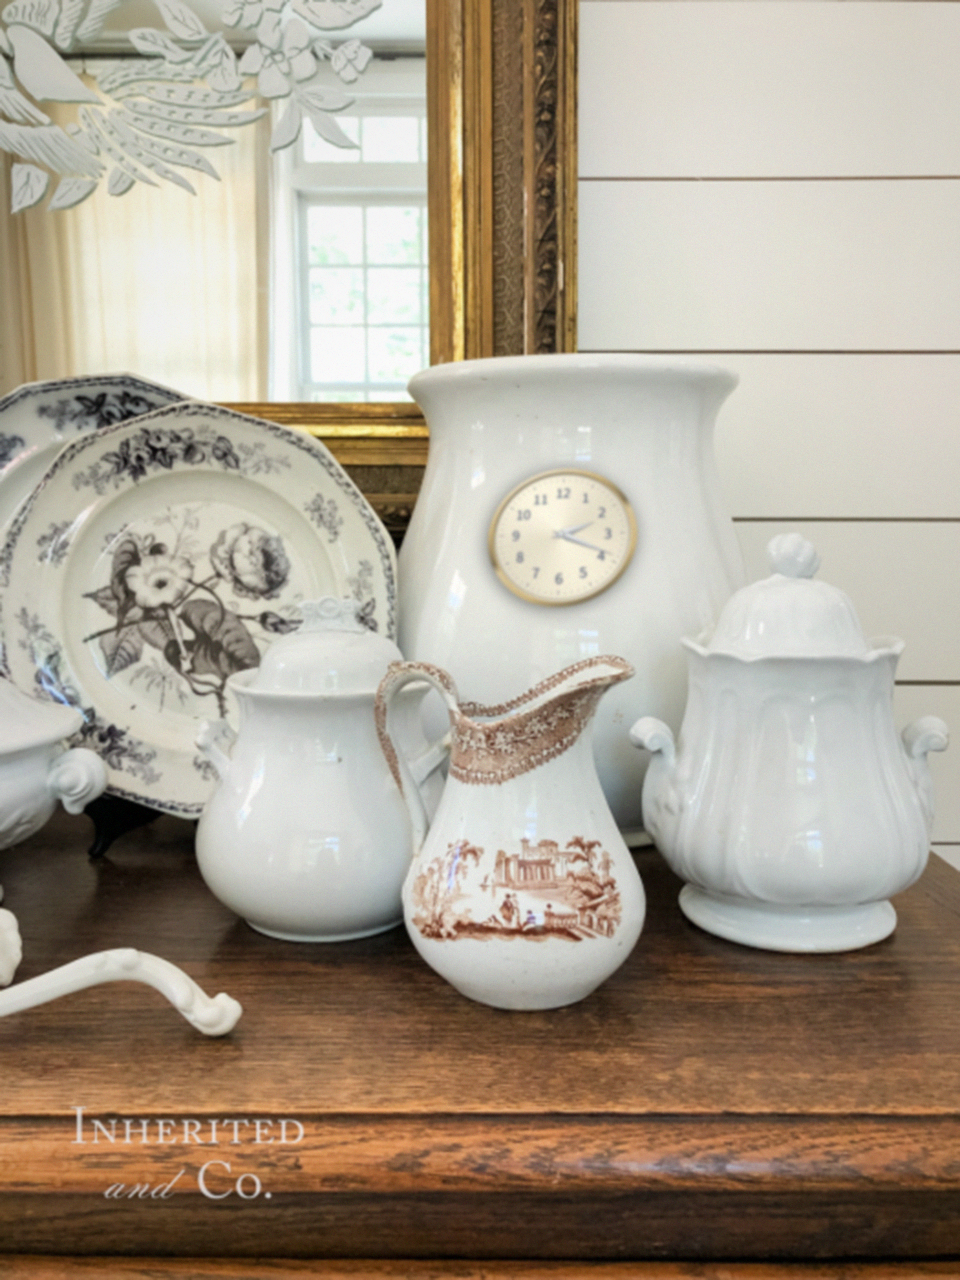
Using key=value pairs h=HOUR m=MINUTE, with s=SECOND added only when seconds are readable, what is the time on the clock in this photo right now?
h=2 m=19
